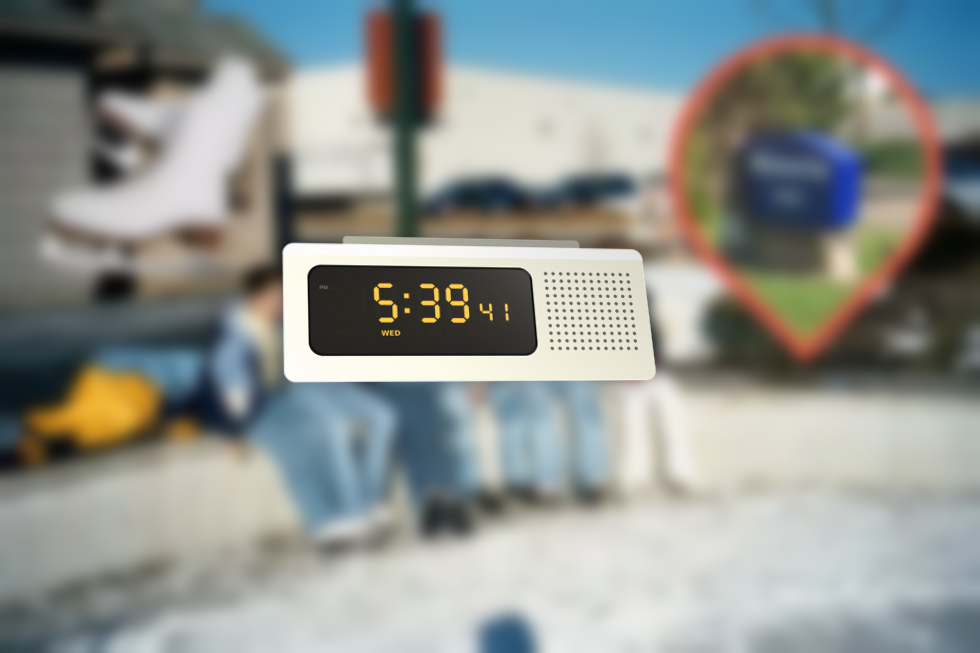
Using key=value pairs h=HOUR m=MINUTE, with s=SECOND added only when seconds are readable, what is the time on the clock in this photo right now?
h=5 m=39 s=41
